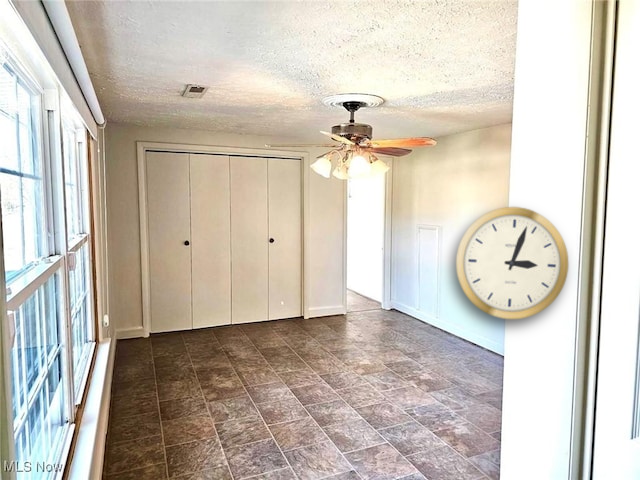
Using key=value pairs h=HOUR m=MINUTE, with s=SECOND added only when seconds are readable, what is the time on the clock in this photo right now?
h=3 m=3
